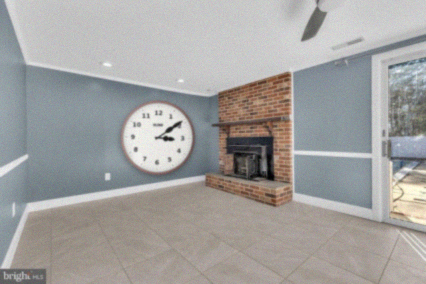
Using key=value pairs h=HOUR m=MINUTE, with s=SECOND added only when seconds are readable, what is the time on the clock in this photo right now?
h=3 m=9
